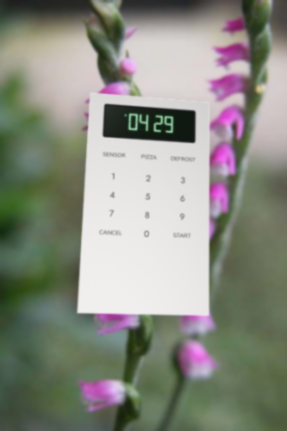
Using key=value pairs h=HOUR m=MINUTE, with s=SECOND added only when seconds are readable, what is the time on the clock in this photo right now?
h=4 m=29
